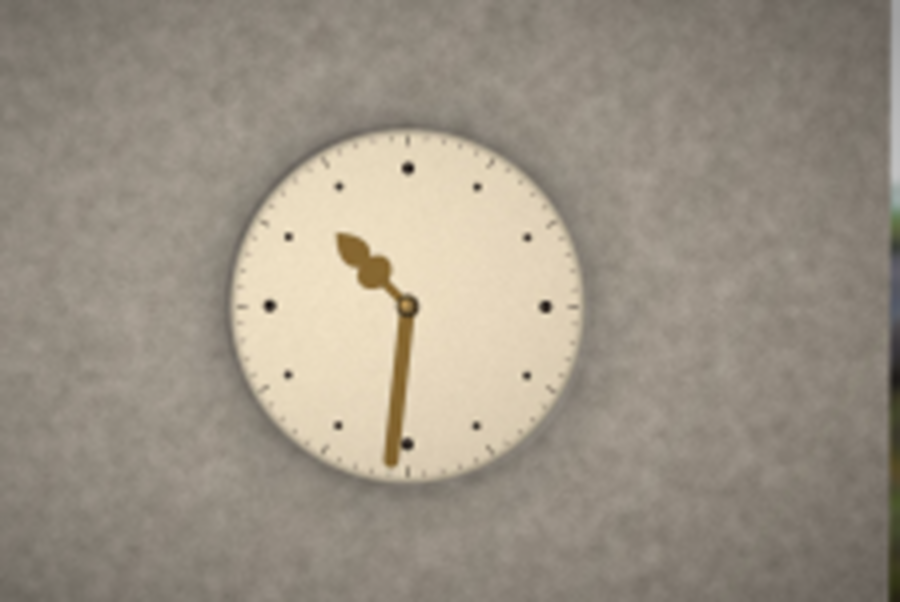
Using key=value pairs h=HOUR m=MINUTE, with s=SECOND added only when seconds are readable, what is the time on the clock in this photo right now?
h=10 m=31
